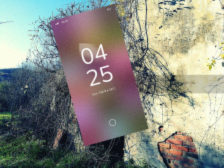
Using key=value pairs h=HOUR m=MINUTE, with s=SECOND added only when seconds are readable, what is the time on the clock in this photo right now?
h=4 m=25
